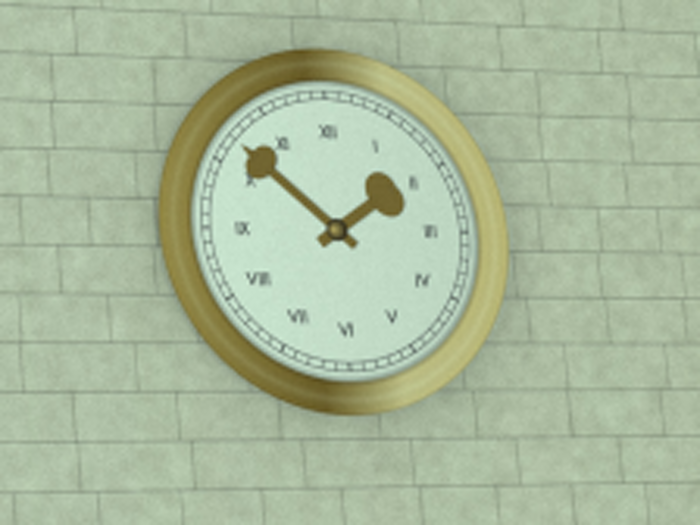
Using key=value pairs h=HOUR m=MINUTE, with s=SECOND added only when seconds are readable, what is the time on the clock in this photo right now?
h=1 m=52
